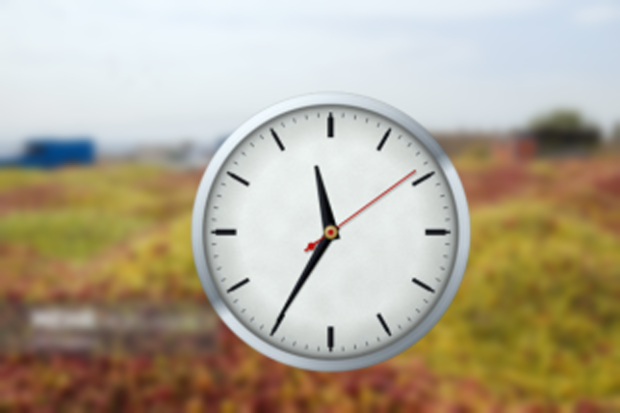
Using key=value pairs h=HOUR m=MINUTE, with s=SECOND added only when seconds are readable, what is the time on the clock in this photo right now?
h=11 m=35 s=9
